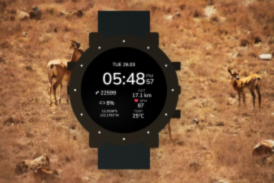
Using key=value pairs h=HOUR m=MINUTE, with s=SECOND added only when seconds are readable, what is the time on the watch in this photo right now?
h=5 m=48
